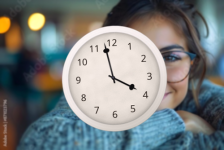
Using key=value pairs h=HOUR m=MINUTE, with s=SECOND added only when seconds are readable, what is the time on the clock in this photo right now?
h=3 m=58
